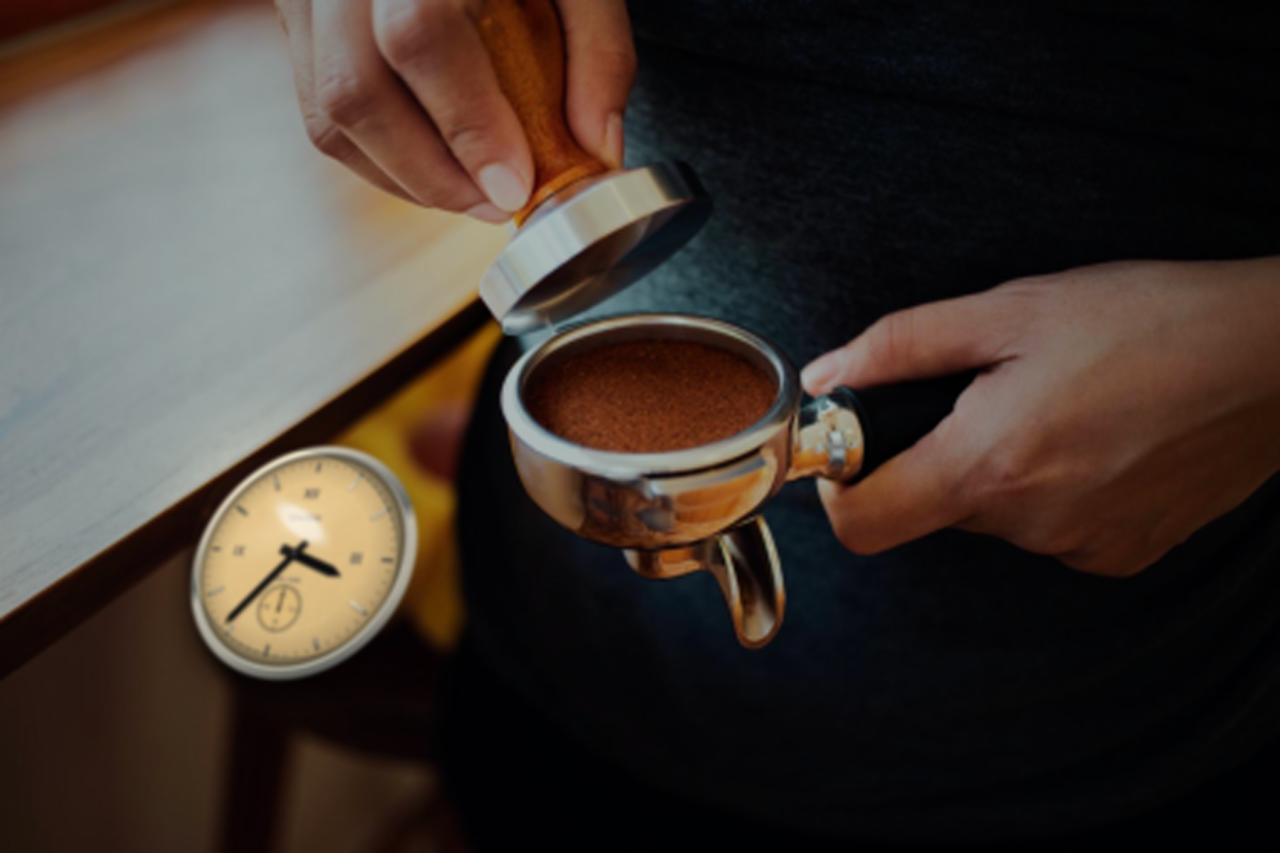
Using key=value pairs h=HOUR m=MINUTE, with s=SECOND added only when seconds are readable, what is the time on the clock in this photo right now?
h=3 m=36
